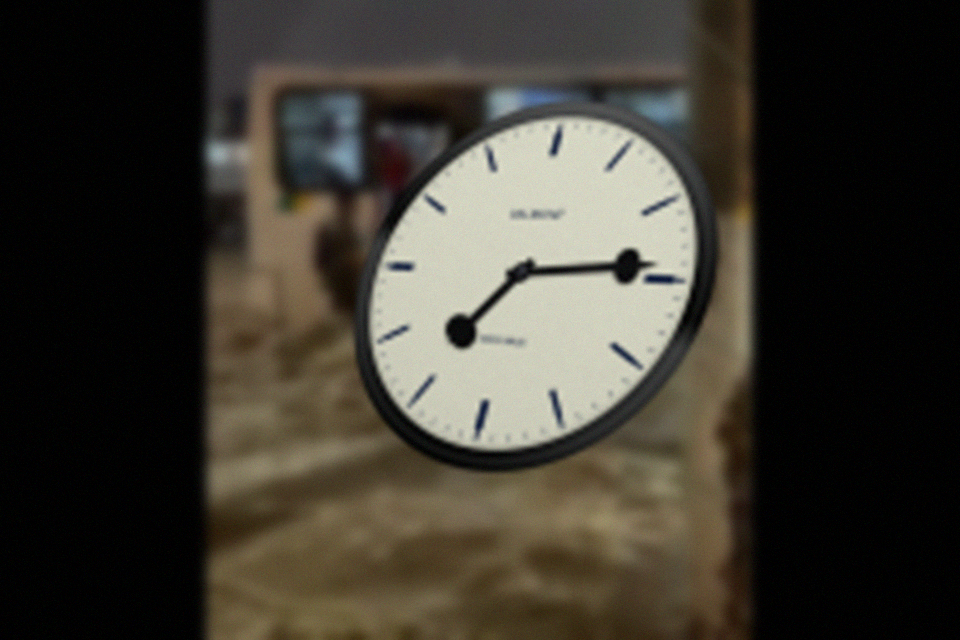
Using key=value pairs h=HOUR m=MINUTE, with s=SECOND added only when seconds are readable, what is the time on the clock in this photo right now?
h=7 m=14
